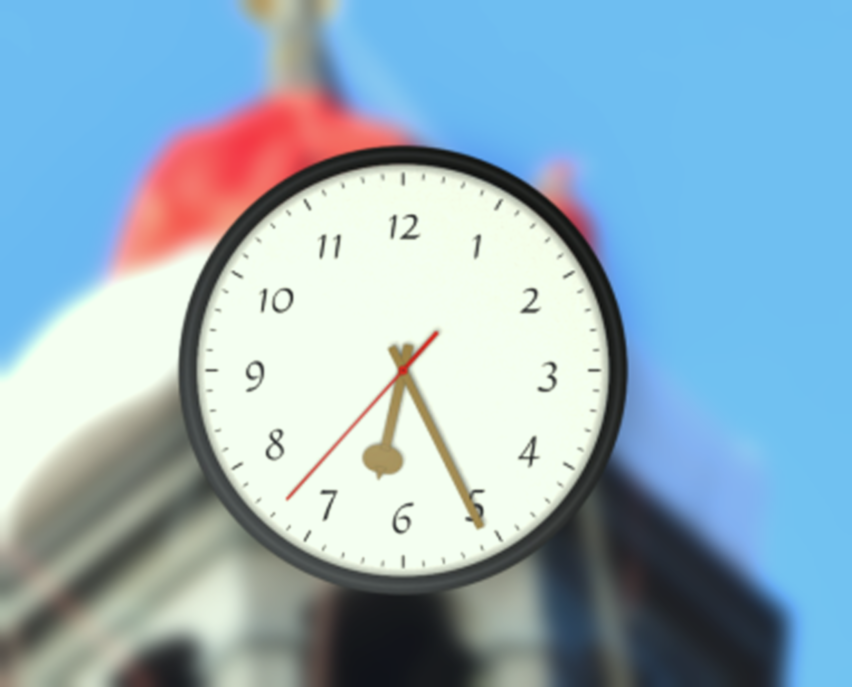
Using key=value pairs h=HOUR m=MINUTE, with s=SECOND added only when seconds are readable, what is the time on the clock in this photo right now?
h=6 m=25 s=37
